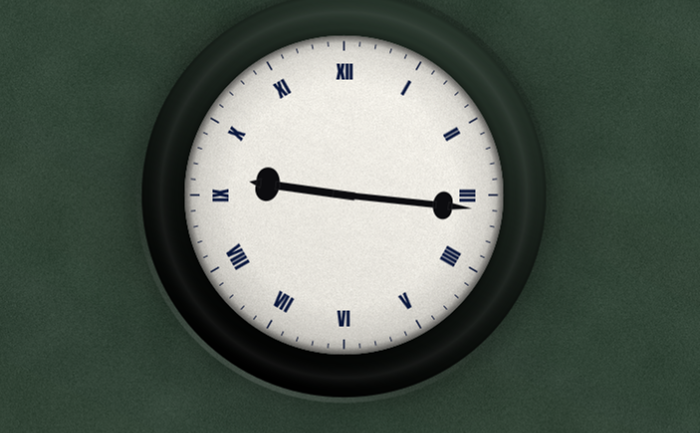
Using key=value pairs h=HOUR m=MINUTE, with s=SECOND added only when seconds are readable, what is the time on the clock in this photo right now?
h=9 m=16
